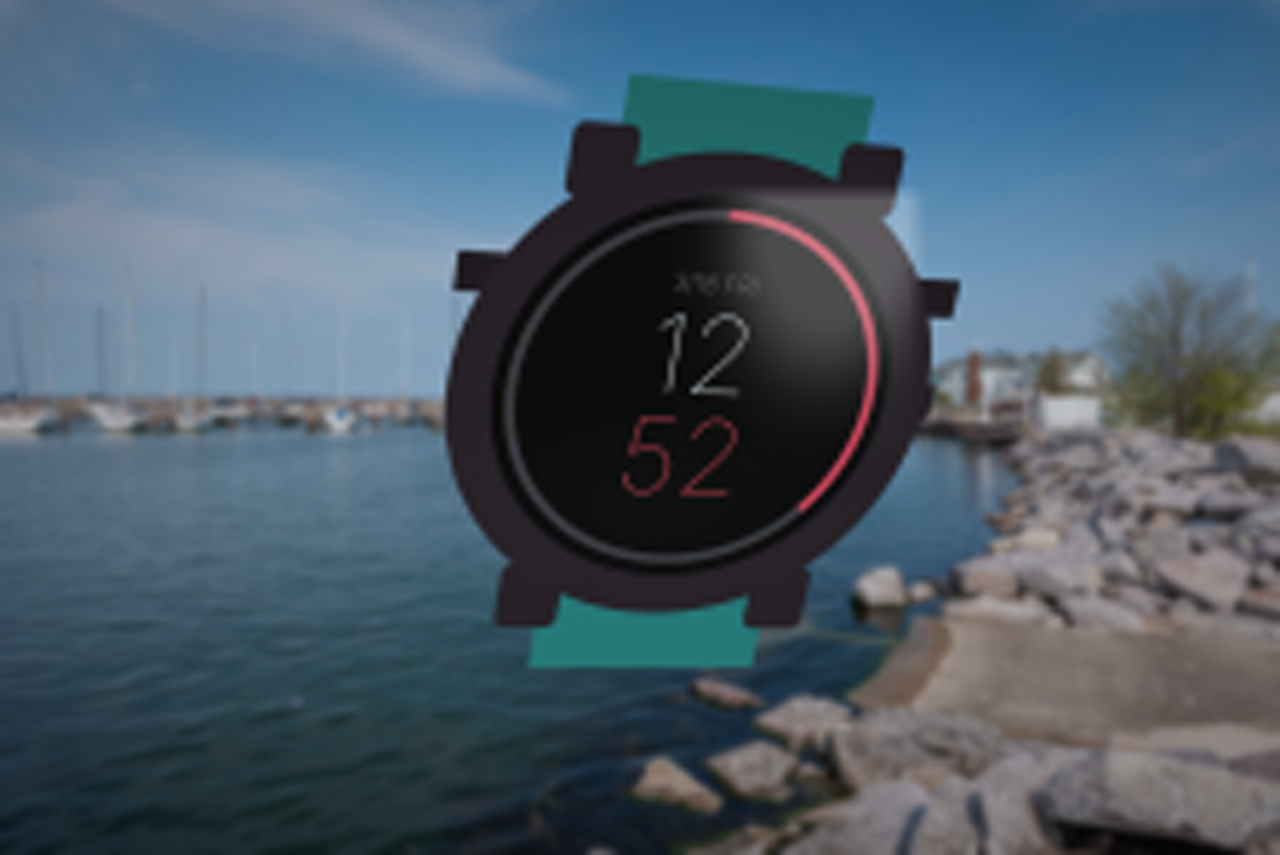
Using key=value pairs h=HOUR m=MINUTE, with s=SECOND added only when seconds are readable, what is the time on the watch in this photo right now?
h=12 m=52
